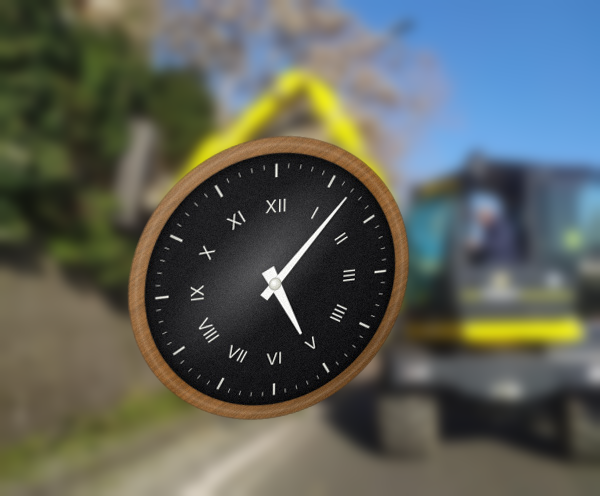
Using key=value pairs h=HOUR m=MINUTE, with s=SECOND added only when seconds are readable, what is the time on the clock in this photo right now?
h=5 m=7
